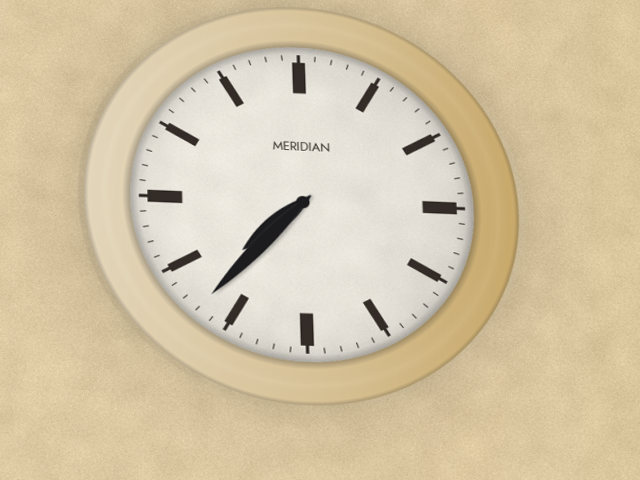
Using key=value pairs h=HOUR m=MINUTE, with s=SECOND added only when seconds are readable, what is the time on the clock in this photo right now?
h=7 m=37
